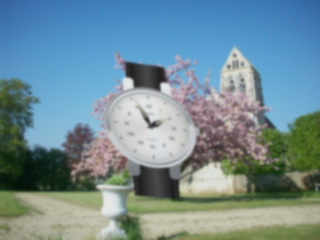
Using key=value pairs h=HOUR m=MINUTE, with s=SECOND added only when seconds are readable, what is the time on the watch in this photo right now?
h=1 m=56
